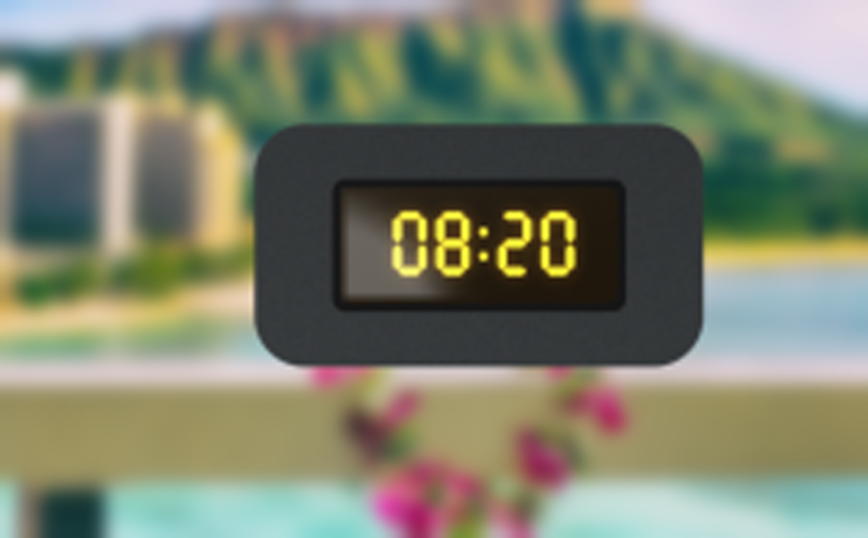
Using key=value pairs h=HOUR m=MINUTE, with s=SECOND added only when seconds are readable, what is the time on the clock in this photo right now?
h=8 m=20
